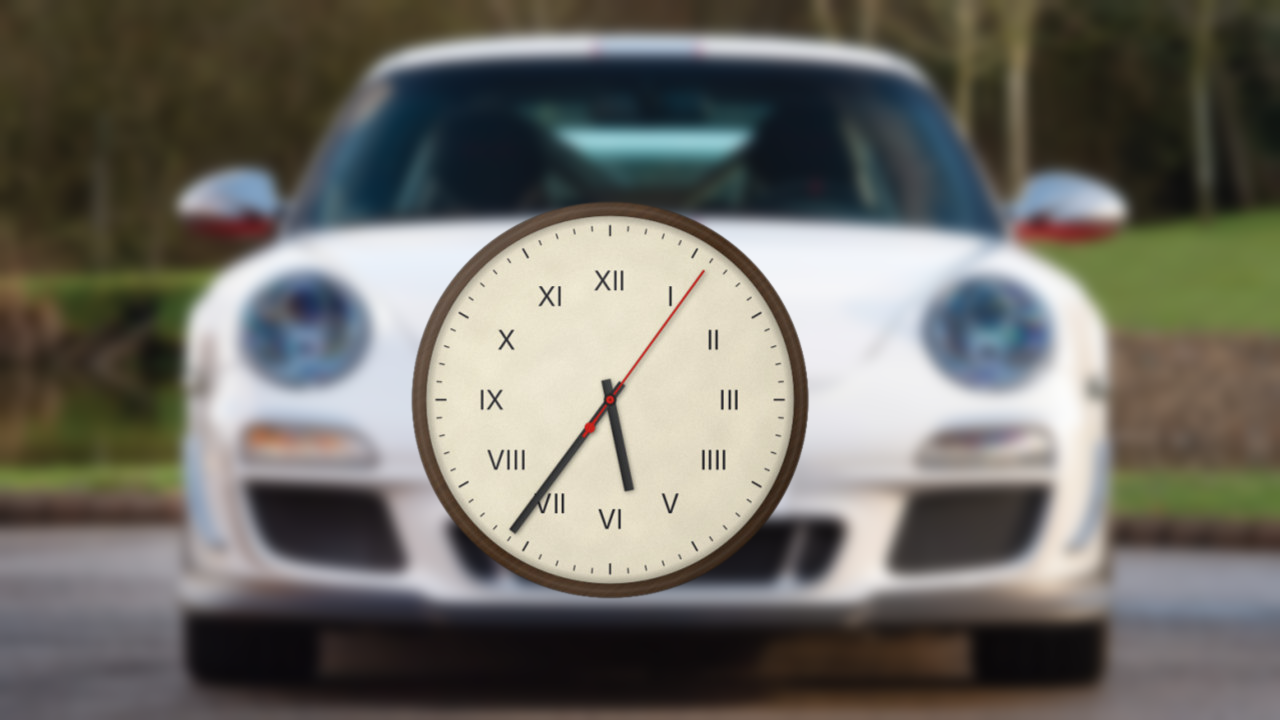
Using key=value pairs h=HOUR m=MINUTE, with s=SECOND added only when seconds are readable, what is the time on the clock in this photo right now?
h=5 m=36 s=6
